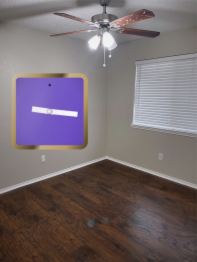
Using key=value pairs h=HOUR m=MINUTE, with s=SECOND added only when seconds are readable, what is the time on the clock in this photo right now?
h=9 m=16
